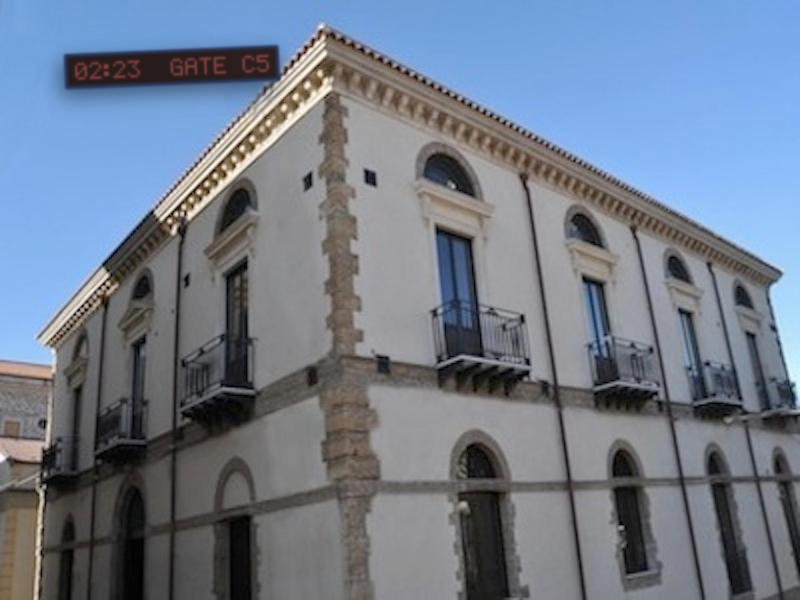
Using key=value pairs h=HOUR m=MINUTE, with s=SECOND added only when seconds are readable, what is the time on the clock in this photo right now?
h=2 m=23
